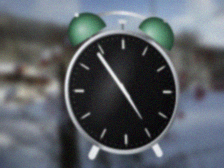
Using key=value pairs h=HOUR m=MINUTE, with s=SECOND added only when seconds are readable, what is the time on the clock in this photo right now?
h=4 m=54
